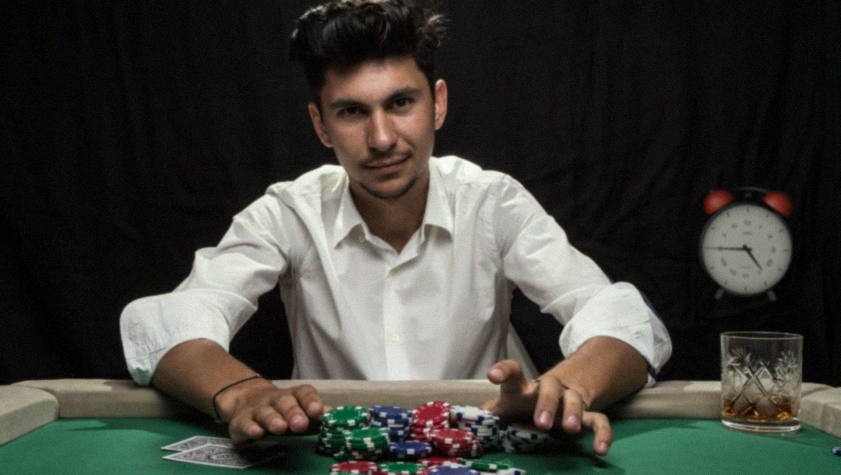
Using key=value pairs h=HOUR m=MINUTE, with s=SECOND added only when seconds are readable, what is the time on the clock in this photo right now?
h=4 m=45
